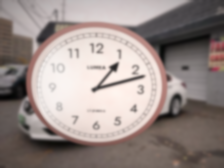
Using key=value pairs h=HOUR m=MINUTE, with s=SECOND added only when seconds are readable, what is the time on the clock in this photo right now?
h=1 m=12
